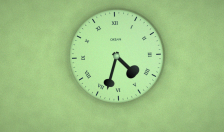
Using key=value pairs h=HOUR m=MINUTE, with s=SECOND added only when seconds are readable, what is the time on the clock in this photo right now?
h=4 m=33
